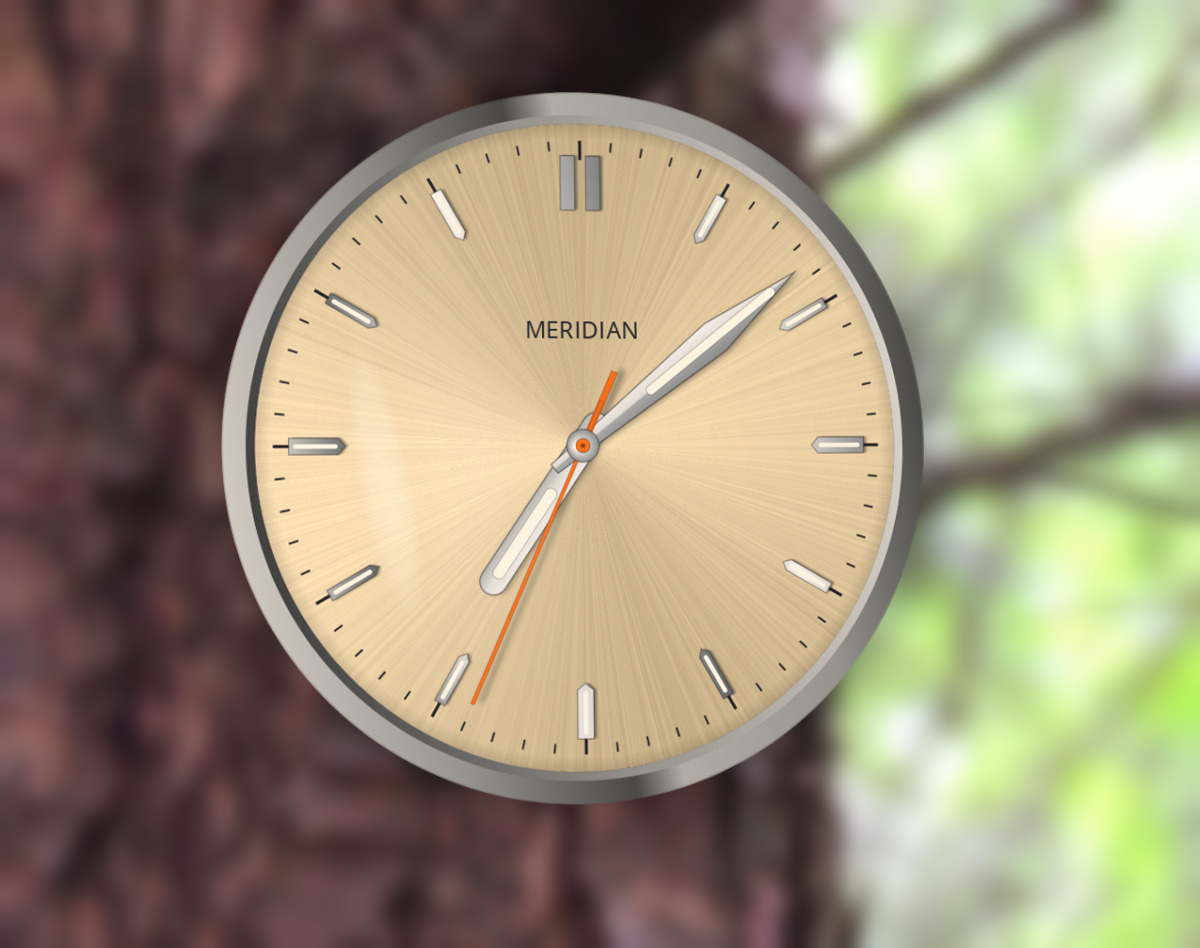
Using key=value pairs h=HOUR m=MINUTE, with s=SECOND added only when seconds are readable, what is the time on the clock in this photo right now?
h=7 m=8 s=34
